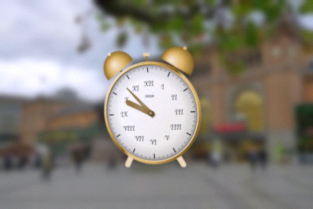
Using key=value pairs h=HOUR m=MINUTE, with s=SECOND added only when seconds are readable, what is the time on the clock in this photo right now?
h=9 m=53
